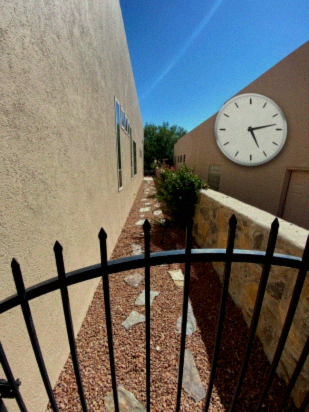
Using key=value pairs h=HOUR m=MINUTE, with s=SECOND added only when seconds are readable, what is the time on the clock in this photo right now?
h=5 m=13
